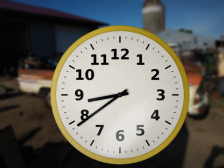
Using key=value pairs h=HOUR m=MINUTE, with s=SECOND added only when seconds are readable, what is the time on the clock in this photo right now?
h=8 m=39
